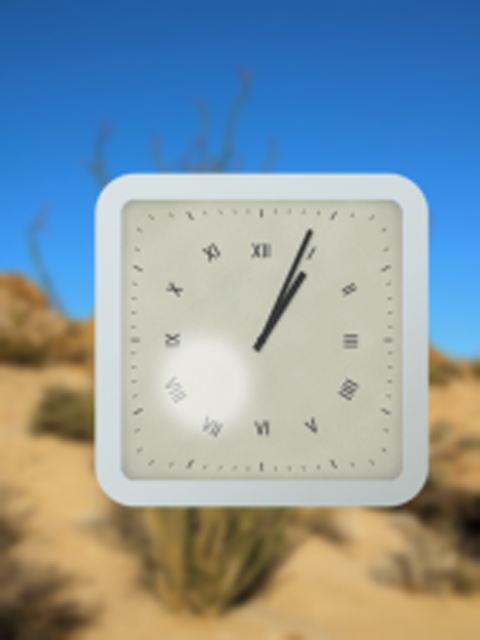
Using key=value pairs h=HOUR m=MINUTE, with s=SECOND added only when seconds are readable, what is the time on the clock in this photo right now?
h=1 m=4
